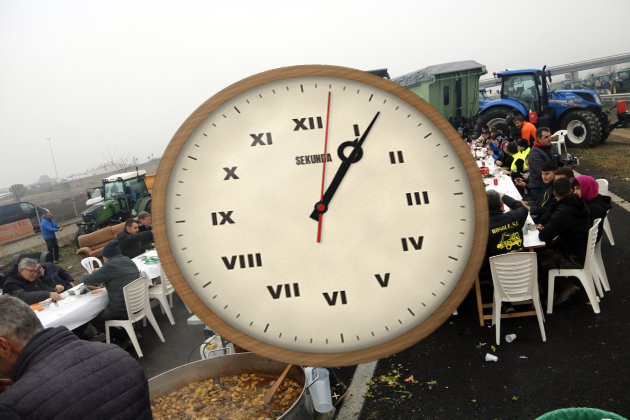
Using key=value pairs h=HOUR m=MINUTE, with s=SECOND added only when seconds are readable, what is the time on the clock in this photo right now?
h=1 m=6 s=2
